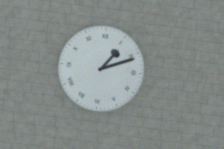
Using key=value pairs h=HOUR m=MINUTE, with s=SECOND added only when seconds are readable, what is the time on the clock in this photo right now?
h=1 m=11
